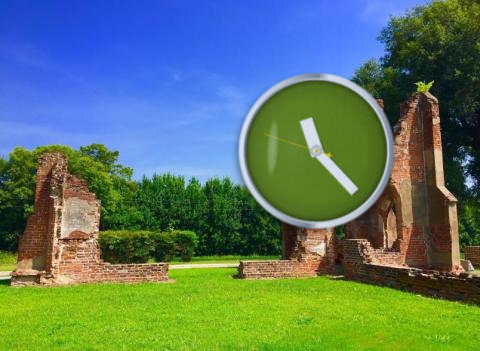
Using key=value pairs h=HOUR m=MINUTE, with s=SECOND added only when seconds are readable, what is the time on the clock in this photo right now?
h=11 m=22 s=48
